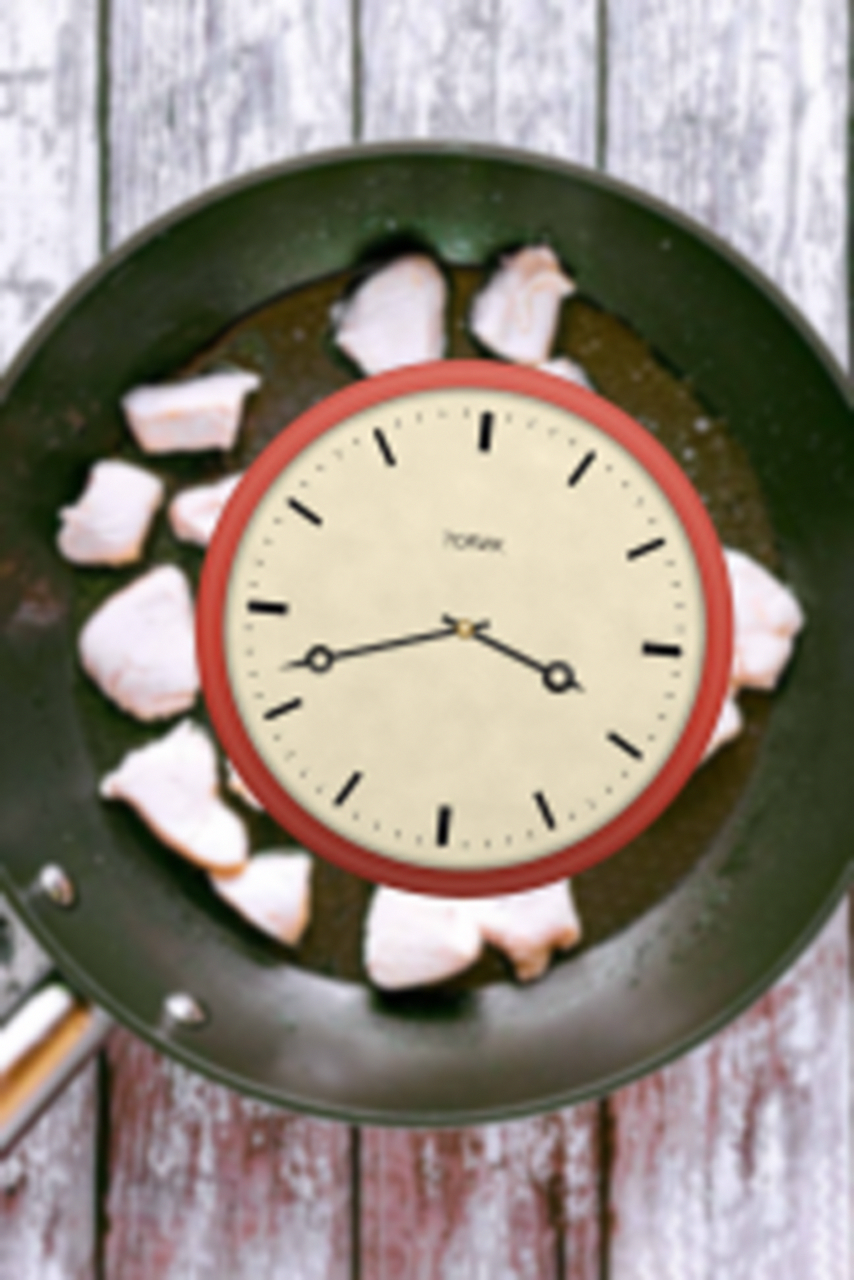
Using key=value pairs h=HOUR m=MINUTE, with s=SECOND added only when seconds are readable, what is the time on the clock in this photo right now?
h=3 m=42
